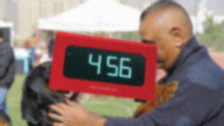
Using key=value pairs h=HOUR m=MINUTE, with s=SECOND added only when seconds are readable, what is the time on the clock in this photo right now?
h=4 m=56
